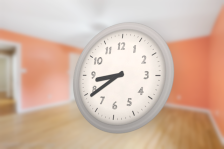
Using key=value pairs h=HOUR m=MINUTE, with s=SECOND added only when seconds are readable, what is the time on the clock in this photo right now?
h=8 m=39
